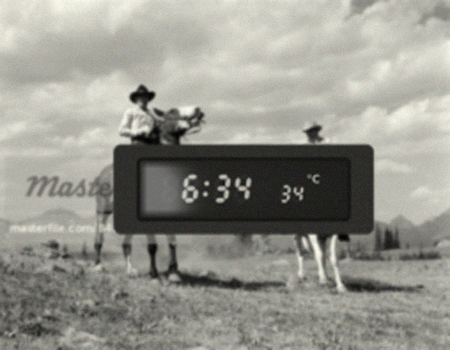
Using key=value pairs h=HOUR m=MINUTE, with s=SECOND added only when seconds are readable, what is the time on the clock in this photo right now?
h=6 m=34
